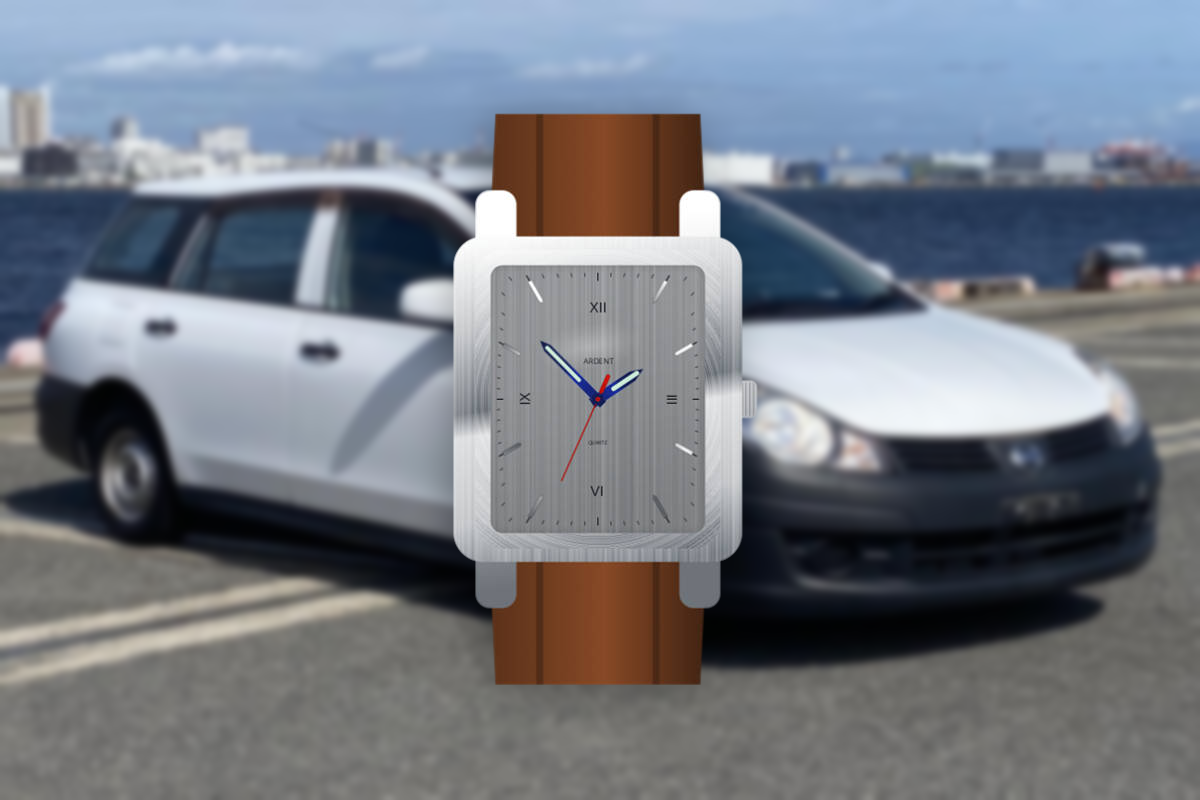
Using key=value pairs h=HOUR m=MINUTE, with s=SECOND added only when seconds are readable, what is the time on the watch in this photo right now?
h=1 m=52 s=34
